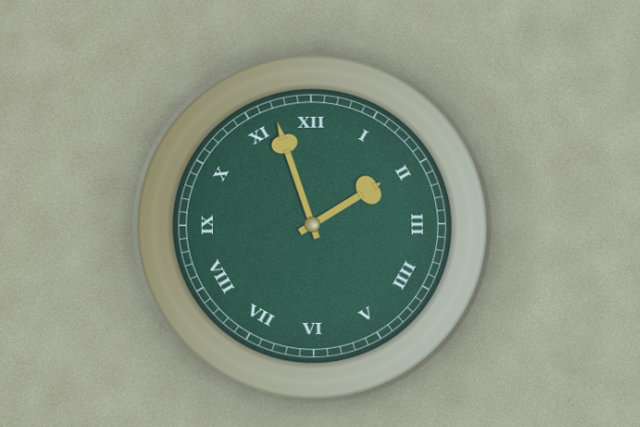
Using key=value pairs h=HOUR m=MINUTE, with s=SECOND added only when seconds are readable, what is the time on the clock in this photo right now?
h=1 m=57
